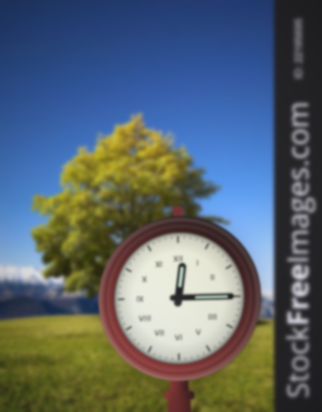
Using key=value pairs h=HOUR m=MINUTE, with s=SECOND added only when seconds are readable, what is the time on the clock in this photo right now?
h=12 m=15
